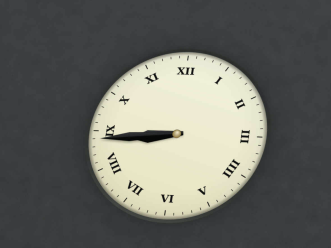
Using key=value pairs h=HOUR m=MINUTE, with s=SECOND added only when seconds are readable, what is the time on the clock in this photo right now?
h=8 m=44
